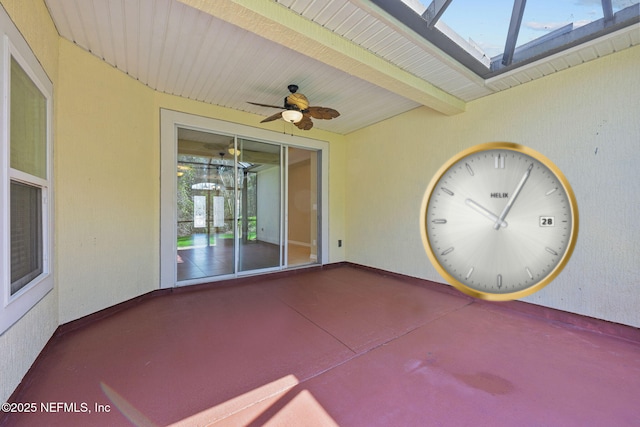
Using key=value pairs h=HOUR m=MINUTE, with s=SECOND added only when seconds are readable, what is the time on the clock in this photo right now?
h=10 m=5
